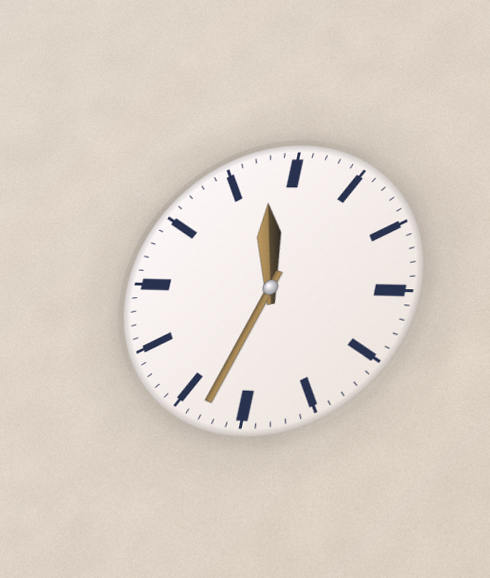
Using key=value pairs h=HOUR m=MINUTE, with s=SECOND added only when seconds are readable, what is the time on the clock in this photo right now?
h=11 m=33
